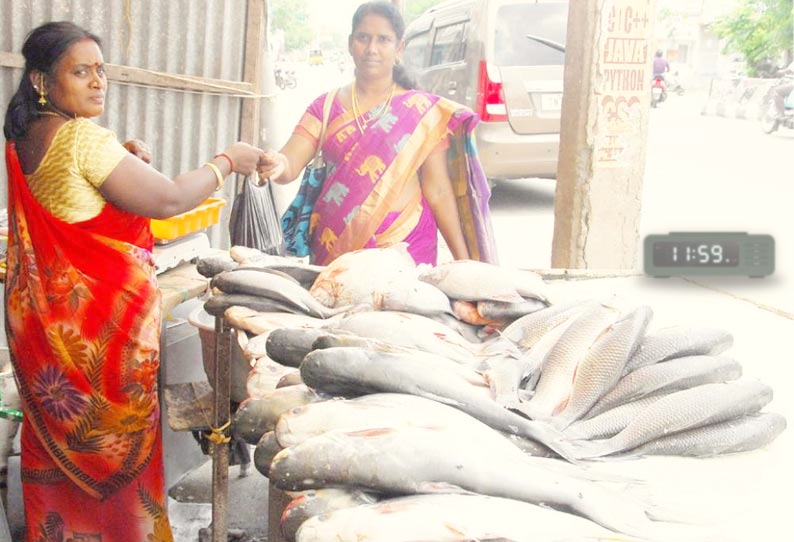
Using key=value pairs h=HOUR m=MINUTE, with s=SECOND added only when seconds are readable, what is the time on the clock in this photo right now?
h=11 m=59
